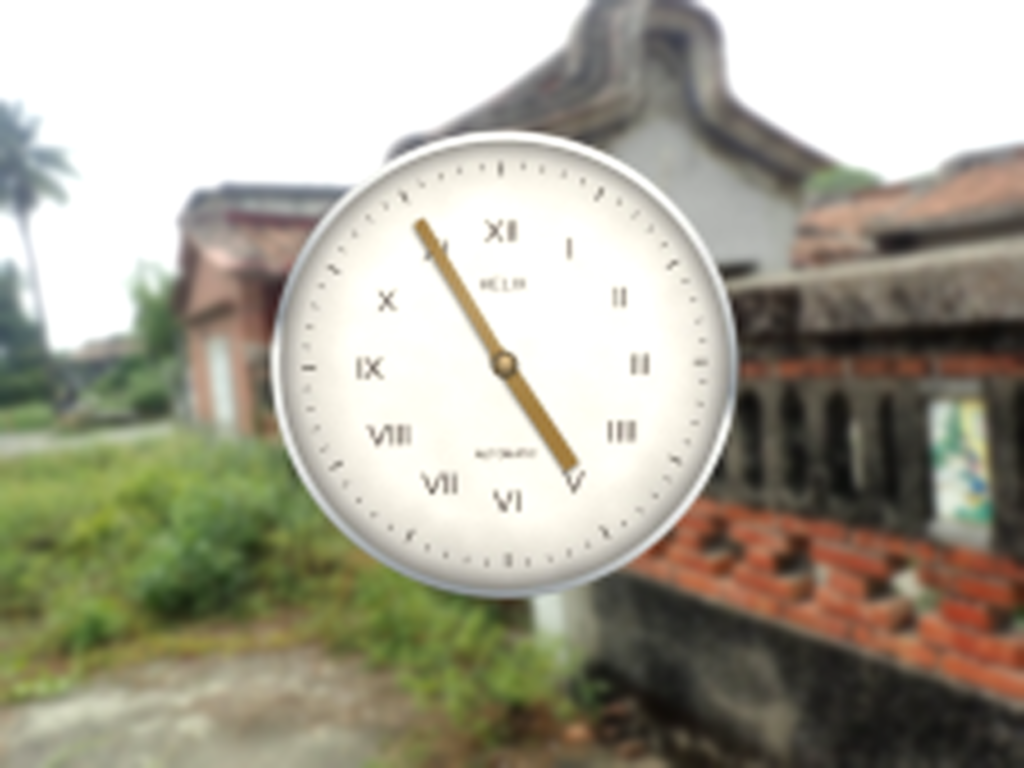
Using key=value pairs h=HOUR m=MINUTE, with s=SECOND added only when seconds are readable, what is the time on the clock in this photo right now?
h=4 m=55
